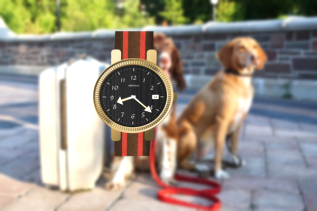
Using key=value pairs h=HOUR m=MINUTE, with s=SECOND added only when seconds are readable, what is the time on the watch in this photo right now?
h=8 m=22
